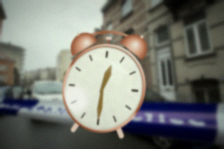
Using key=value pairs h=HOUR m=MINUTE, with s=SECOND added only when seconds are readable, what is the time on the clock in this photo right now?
h=12 m=30
